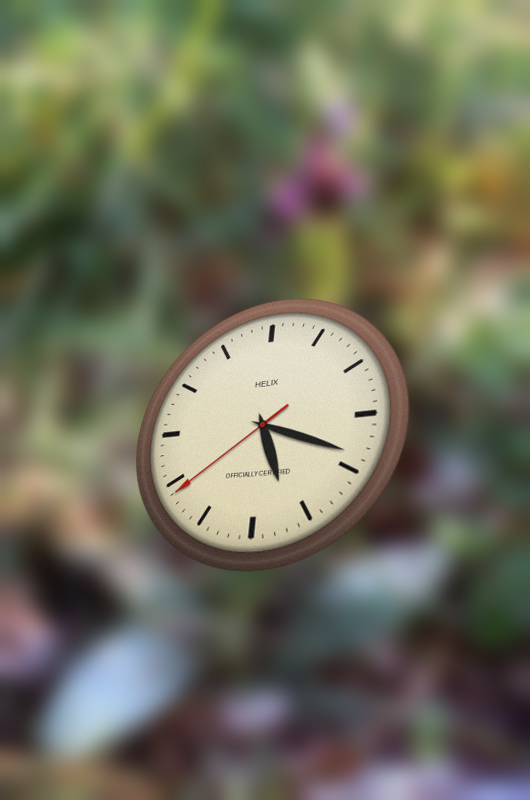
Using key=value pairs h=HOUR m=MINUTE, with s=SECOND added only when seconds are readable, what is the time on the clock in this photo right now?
h=5 m=18 s=39
